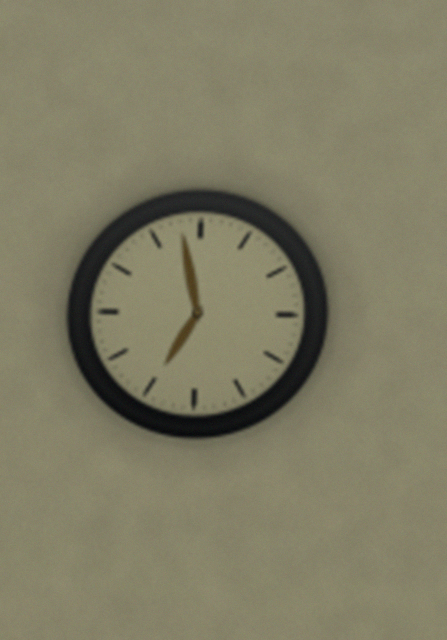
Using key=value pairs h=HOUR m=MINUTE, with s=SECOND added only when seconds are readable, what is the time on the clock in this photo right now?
h=6 m=58
